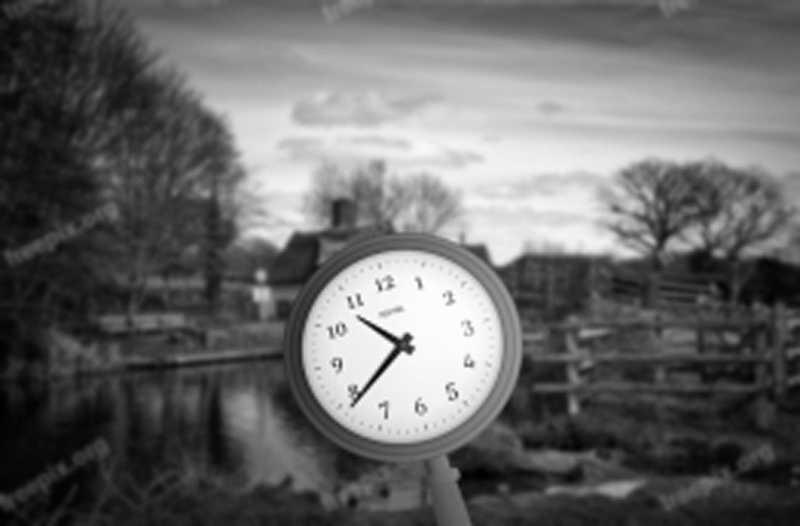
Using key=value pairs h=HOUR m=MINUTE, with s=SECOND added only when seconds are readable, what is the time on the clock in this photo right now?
h=10 m=39
